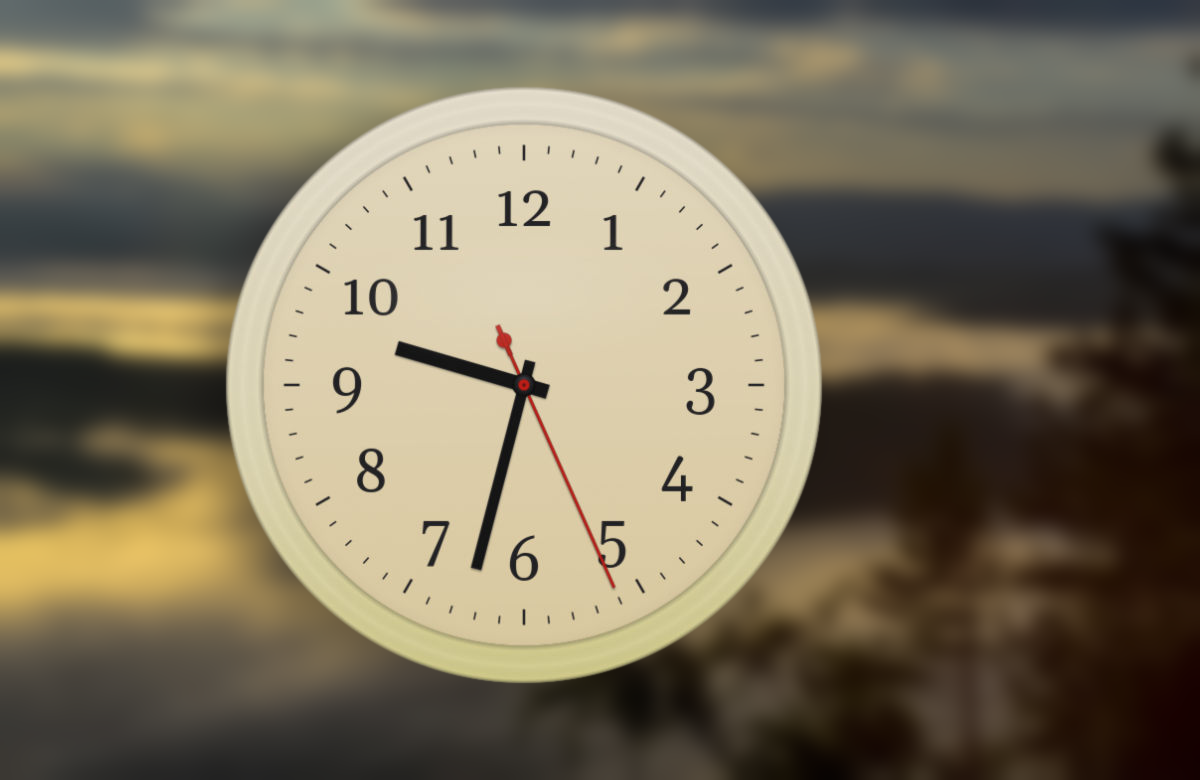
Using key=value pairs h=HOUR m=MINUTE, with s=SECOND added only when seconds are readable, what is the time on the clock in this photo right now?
h=9 m=32 s=26
